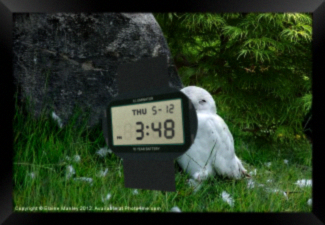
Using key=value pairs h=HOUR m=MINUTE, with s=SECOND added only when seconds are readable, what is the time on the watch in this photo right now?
h=3 m=48
